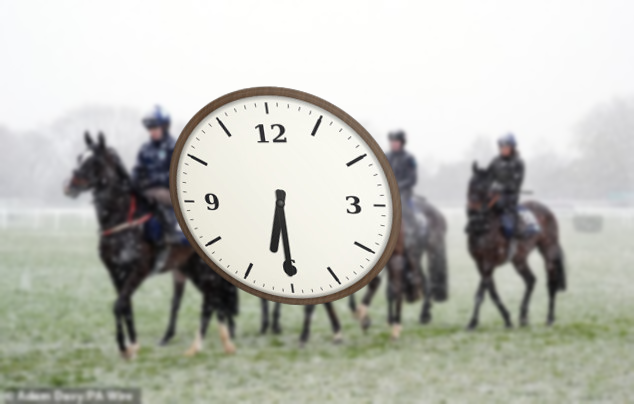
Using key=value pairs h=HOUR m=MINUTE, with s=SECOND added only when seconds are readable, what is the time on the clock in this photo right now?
h=6 m=30
